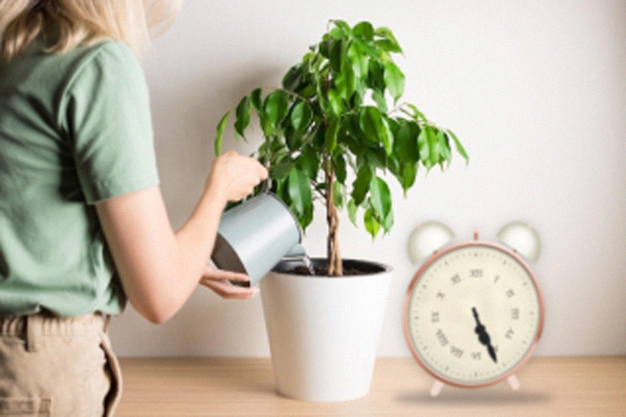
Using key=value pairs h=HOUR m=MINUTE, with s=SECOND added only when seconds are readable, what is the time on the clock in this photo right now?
h=5 m=26
